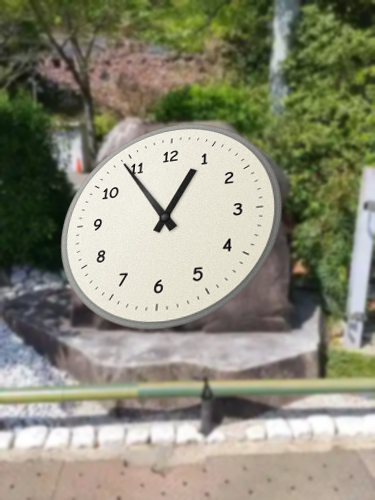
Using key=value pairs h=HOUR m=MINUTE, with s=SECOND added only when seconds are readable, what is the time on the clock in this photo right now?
h=12 m=54
